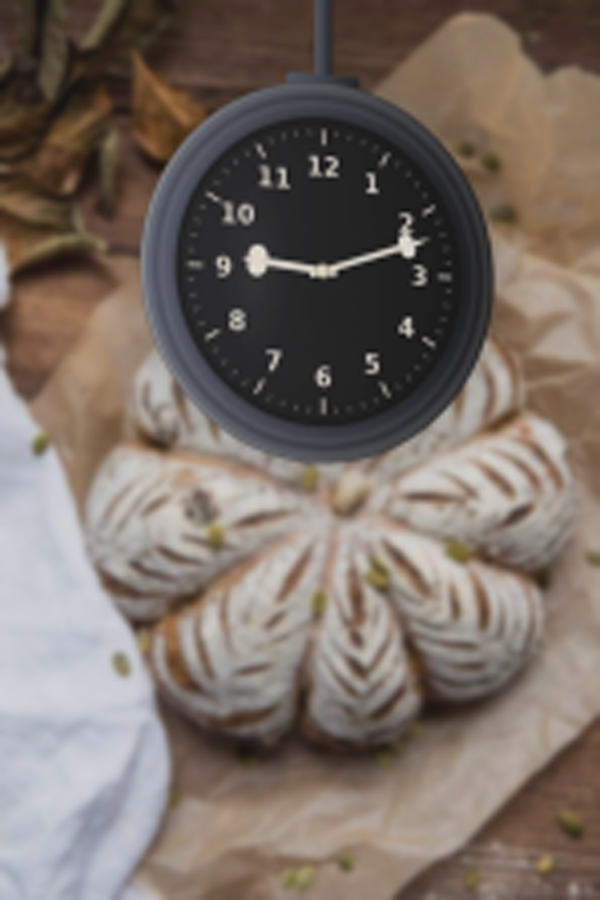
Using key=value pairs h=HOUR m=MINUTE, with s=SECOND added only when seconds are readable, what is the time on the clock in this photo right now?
h=9 m=12
